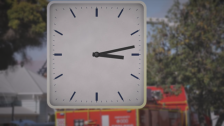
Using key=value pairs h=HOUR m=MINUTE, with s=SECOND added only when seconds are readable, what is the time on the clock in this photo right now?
h=3 m=13
